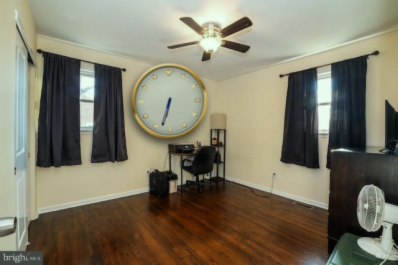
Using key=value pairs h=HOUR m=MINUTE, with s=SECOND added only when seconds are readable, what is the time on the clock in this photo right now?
h=6 m=33
